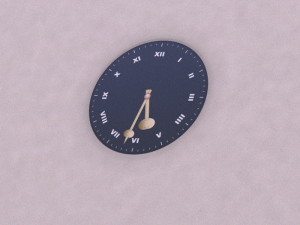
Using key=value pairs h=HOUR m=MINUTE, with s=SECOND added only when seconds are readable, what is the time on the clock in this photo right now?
h=5 m=32
